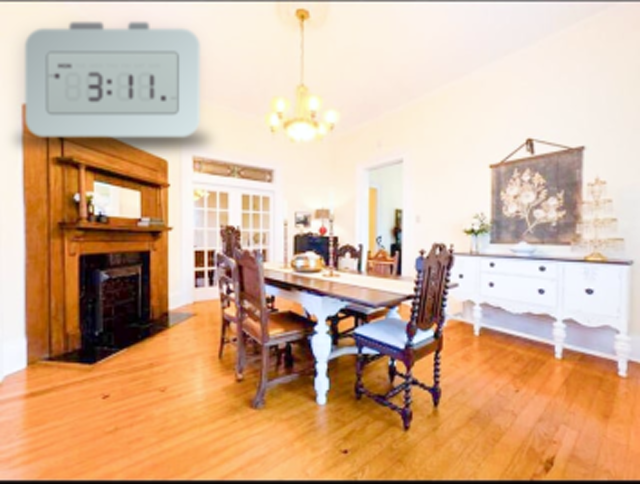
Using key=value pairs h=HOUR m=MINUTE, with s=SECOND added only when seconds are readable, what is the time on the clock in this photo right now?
h=3 m=11
